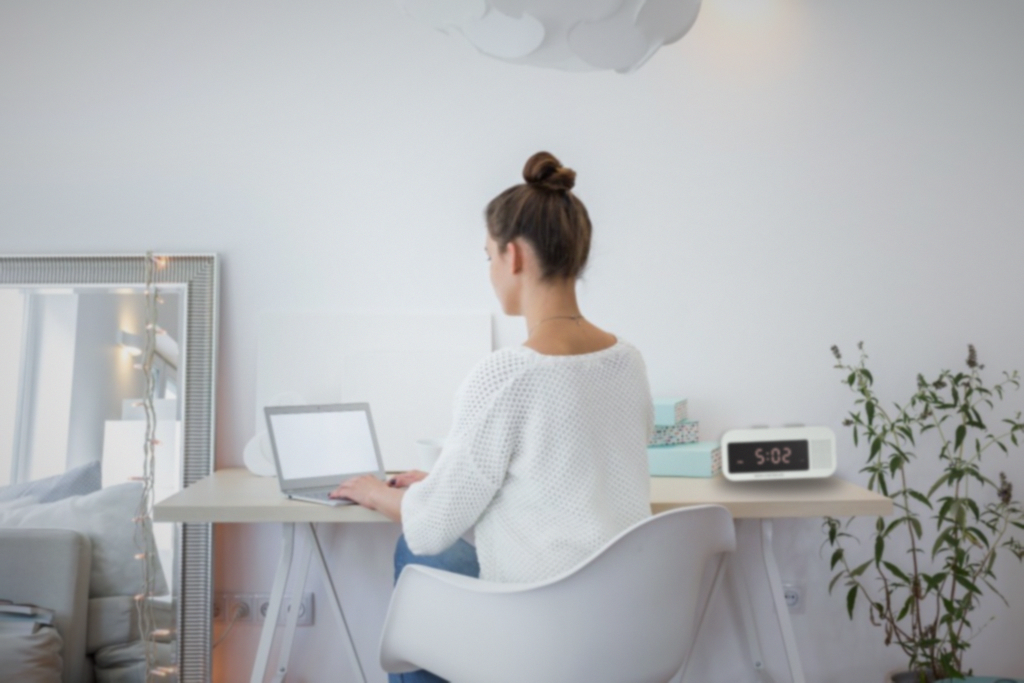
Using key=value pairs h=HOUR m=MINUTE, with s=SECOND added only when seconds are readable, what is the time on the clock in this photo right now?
h=5 m=2
